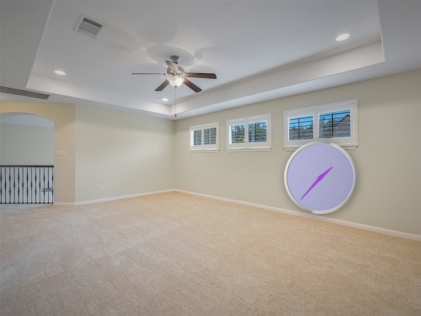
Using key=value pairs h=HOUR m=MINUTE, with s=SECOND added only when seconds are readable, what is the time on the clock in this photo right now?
h=1 m=37
